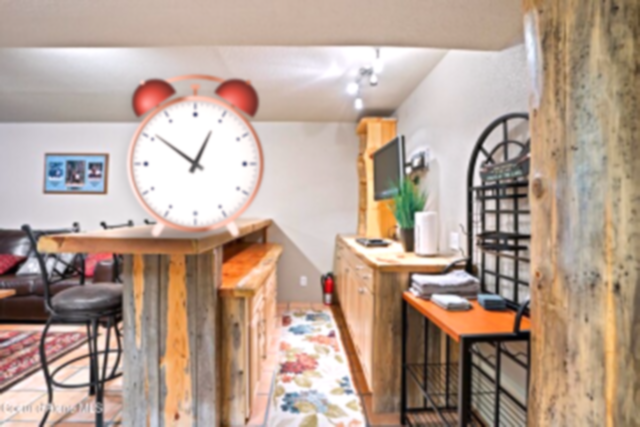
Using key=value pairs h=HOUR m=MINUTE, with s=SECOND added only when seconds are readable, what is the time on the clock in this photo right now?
h=12 m=51
